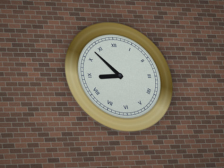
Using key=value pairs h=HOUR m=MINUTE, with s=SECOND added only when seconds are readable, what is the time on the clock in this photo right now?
h=8 m=53
